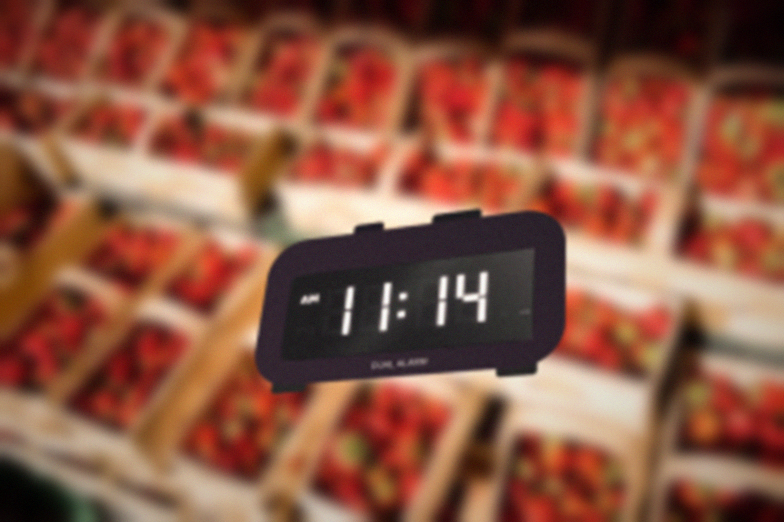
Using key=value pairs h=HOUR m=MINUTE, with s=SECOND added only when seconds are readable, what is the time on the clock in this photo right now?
h=11 m=14
